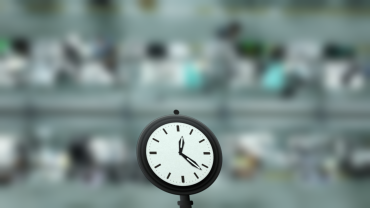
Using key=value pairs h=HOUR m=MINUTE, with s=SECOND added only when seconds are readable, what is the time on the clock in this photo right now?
h=12 m=22
